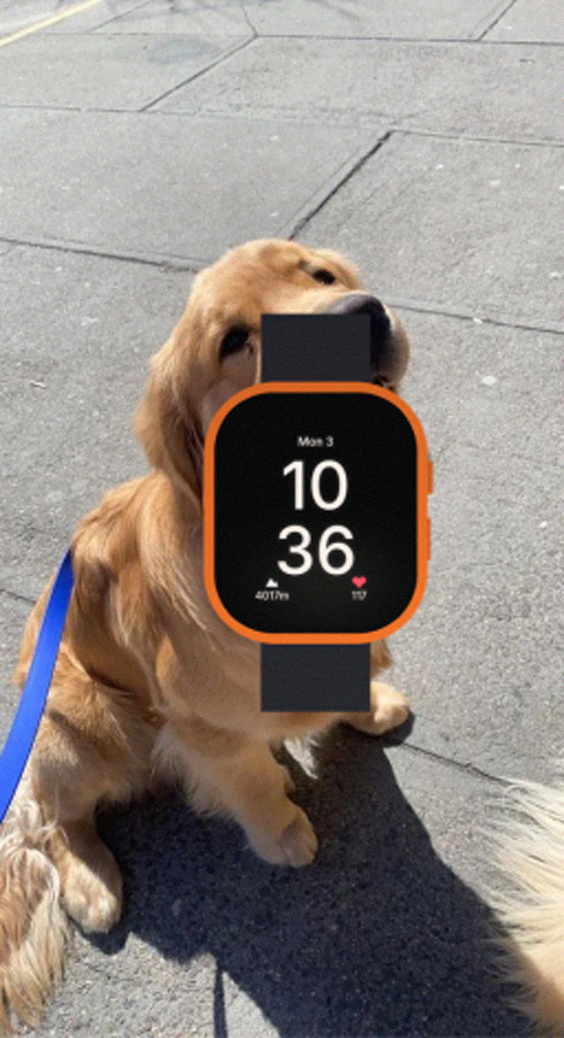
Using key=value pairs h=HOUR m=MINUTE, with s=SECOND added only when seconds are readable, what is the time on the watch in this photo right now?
h=10 m=36
